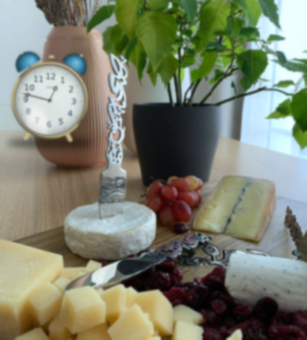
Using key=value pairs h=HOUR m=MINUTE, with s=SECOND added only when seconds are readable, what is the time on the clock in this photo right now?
h=12 m=47
